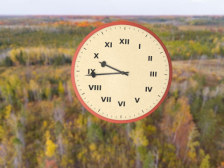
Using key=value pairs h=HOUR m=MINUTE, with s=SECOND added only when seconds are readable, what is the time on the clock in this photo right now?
h=9 m=44
